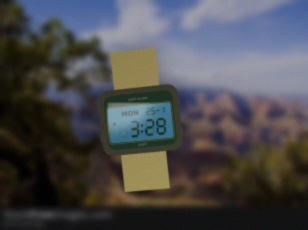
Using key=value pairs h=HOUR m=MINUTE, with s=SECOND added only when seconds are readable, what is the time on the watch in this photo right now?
h=3 m=28
